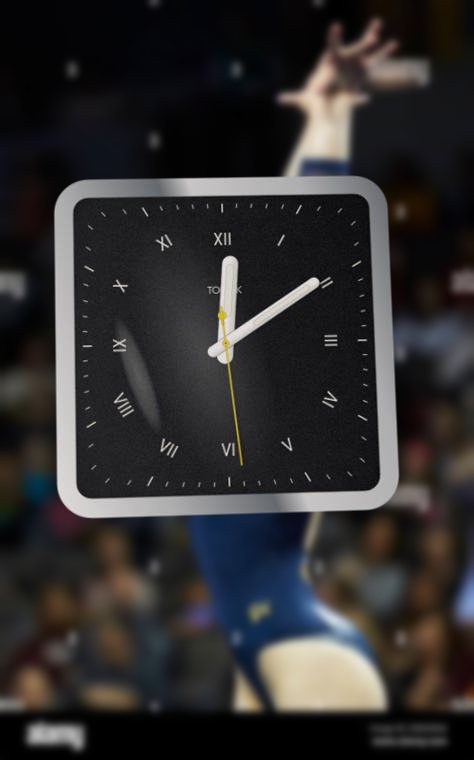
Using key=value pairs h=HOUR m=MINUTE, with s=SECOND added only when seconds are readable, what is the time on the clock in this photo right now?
h=12 m=9 s=29
